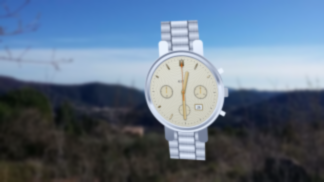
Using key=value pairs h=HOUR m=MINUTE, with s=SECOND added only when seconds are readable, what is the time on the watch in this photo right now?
h=12 m=30
